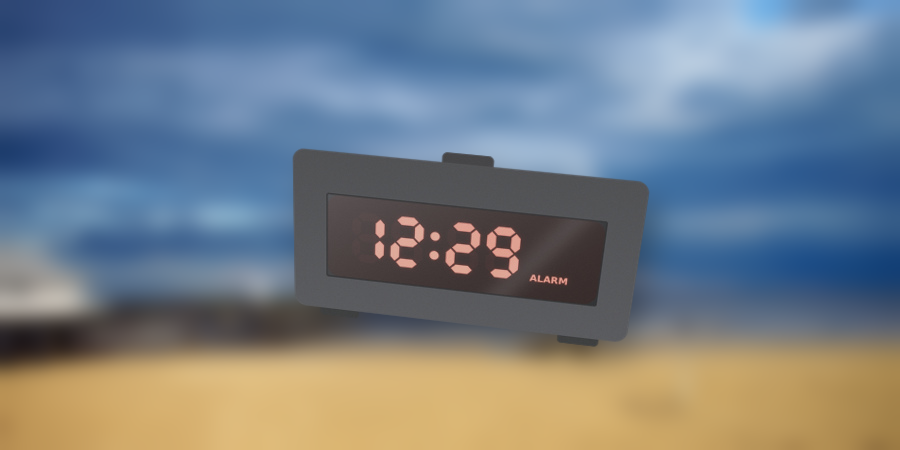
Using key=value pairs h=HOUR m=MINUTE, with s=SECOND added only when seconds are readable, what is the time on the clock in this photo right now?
h=12 m=29
